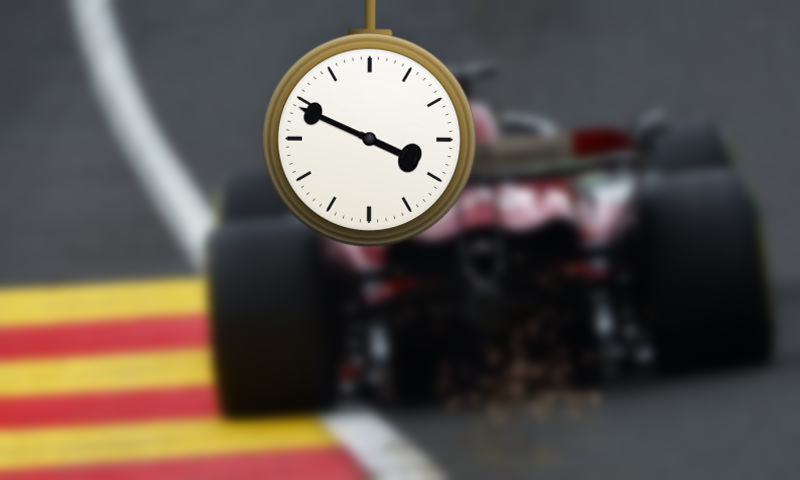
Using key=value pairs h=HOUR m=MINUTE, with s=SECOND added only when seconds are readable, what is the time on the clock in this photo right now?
h=3 m=49
